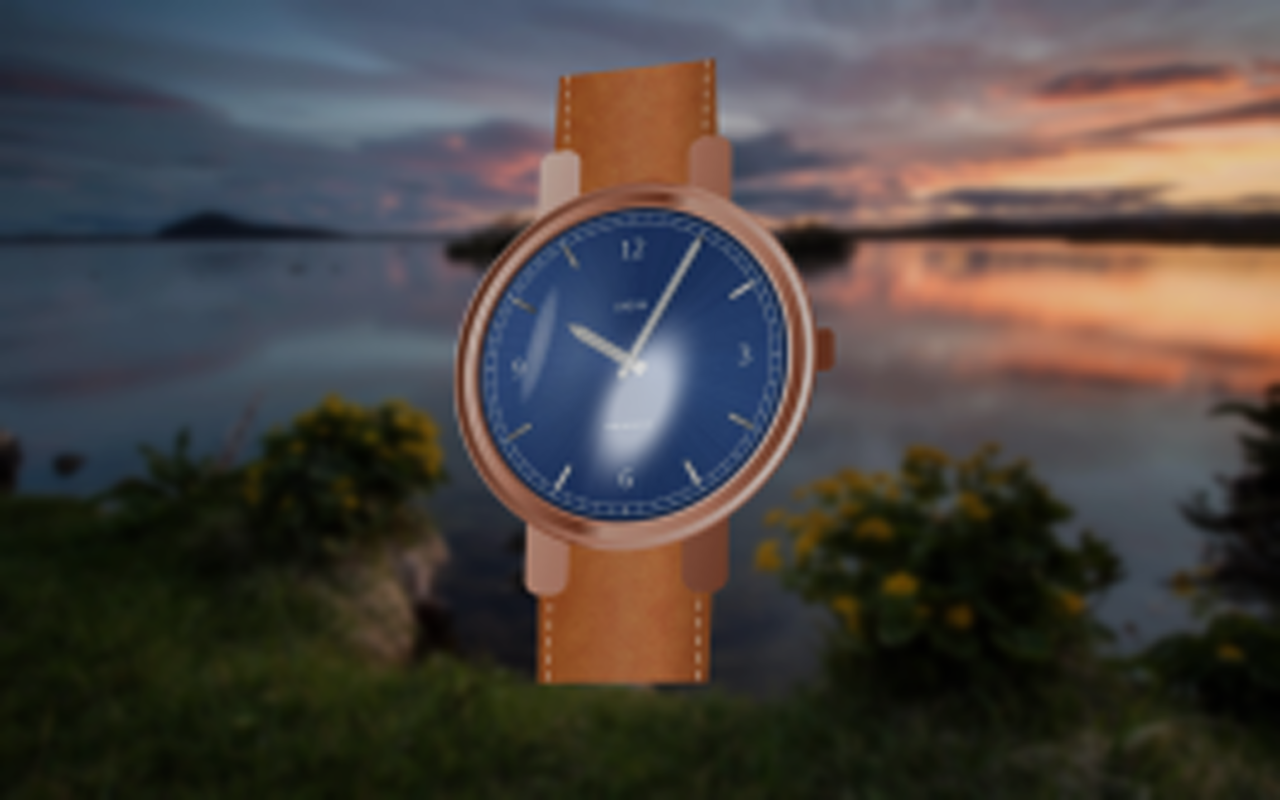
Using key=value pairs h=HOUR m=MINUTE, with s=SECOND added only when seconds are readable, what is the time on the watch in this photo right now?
h=10 m=5
